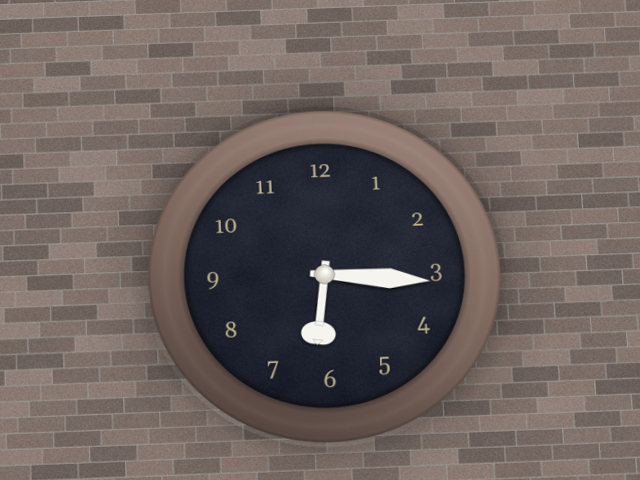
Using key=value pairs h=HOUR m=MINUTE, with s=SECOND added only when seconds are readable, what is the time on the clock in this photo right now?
h=6 m=16
